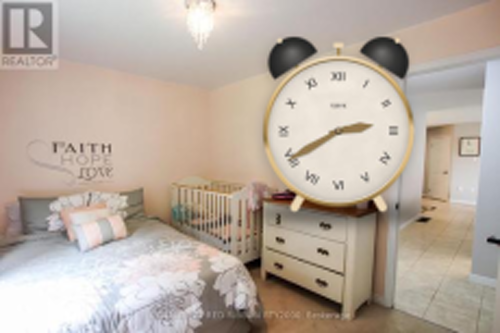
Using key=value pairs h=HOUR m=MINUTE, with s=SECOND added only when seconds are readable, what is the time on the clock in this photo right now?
h=2 m=40
